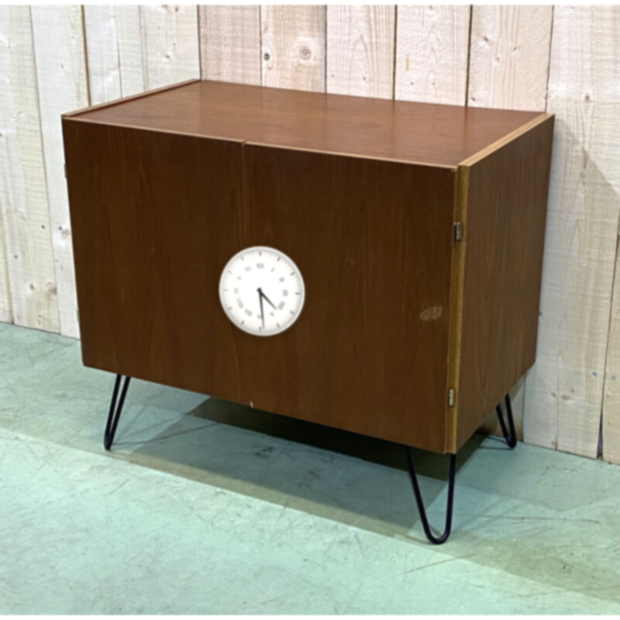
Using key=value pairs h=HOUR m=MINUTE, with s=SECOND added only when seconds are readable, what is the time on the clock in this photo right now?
h=4 m=29
